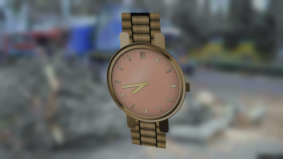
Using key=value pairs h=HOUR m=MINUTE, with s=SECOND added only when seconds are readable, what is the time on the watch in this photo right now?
h=7 m=43
